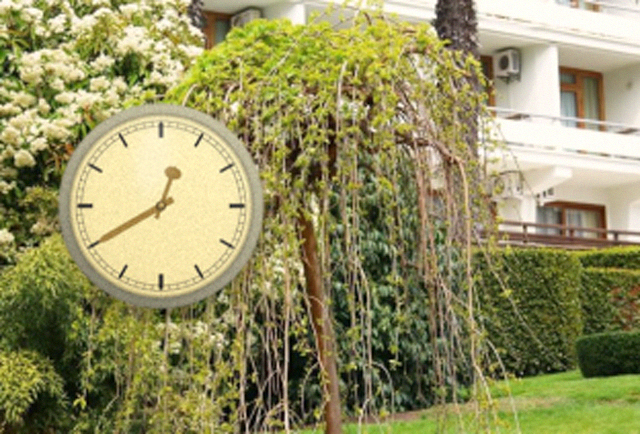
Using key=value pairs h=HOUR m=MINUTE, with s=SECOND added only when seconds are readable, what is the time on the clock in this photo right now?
h=12 m=40
